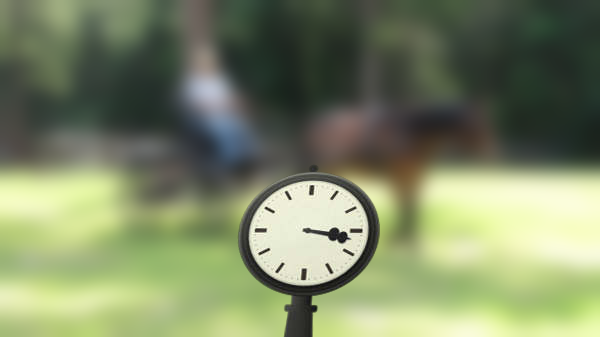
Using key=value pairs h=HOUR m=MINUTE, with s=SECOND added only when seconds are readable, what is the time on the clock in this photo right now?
h=3 m=17
